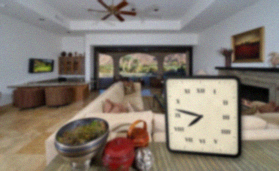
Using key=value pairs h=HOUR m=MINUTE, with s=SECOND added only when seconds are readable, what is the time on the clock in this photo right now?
h=7 m=47
